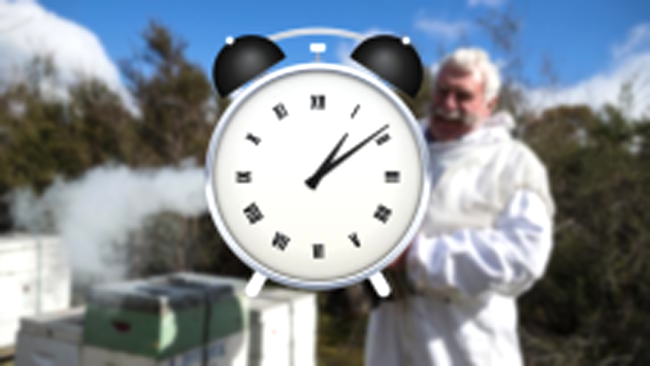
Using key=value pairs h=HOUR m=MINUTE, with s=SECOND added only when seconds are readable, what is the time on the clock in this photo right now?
h=1 m=9
